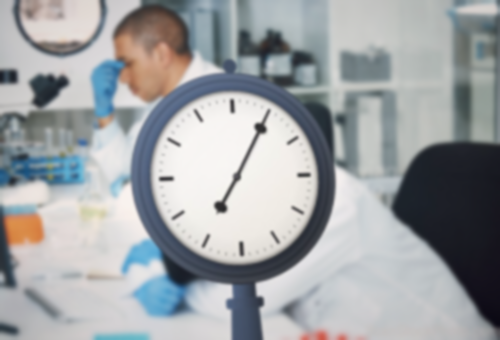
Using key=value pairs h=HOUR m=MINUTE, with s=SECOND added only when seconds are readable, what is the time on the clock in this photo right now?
h=7 m=5
